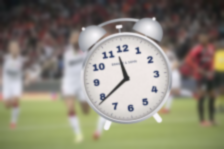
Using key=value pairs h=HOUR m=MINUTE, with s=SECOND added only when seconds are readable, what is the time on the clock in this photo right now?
h=11 m=39
